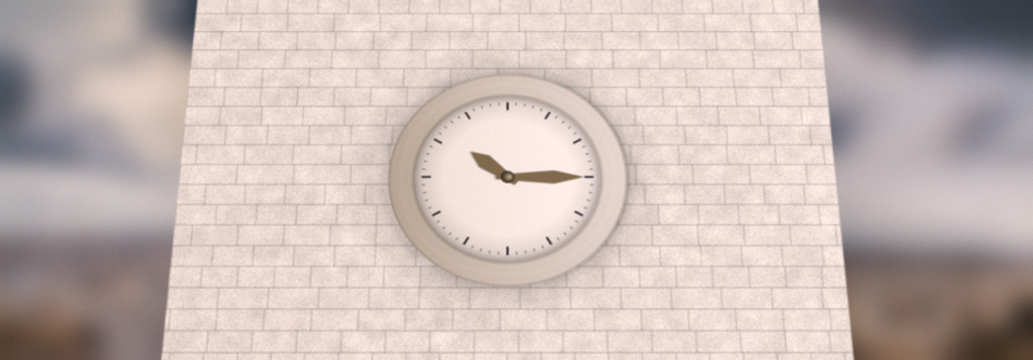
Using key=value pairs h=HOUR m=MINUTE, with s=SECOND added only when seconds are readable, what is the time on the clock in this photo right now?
h=10 m=15
